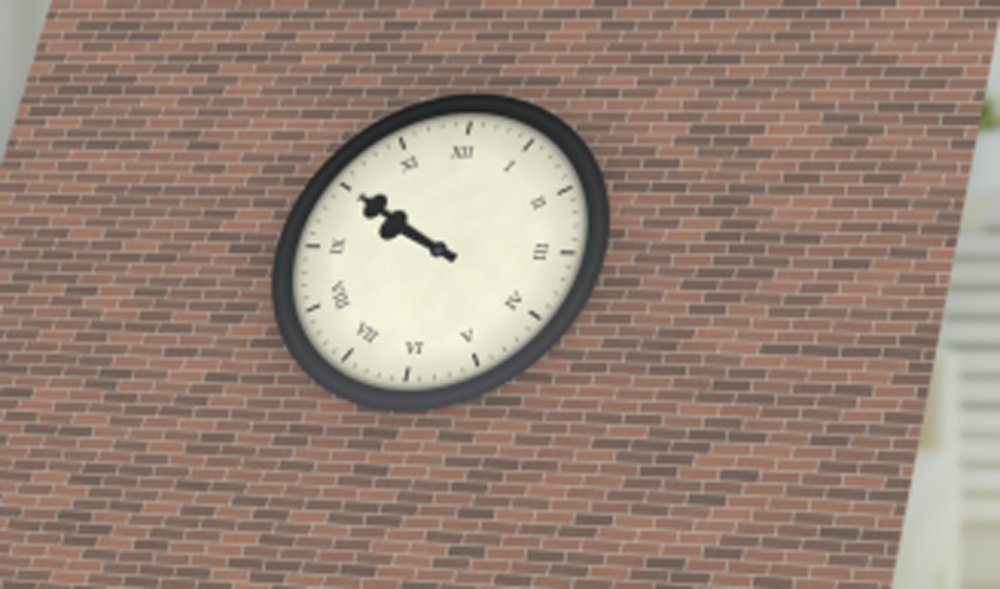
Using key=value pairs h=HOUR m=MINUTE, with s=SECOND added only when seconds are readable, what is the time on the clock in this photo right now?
h=9 m=50
